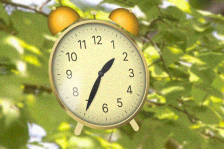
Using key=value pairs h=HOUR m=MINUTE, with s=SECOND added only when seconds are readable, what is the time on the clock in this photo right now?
h=1 m=35
